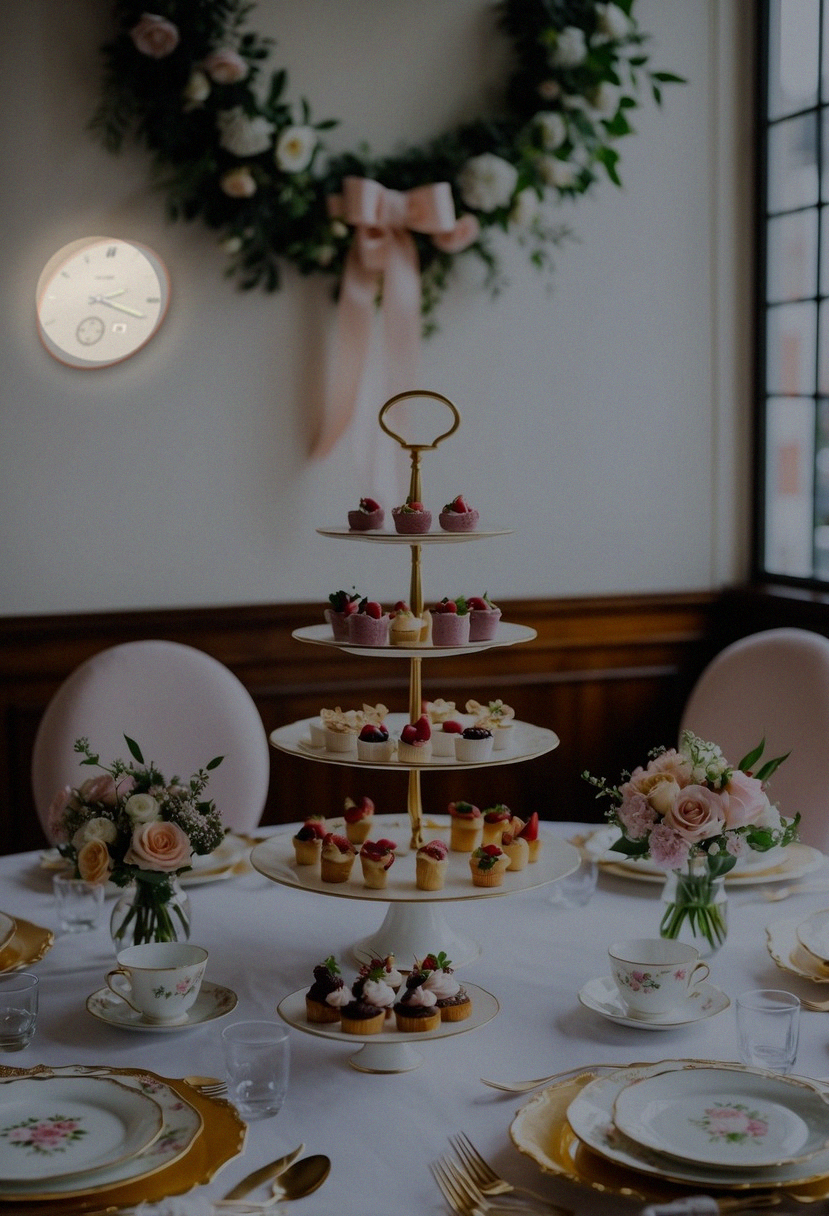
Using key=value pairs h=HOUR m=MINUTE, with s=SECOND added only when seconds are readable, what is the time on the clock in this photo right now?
h=2 m=18
